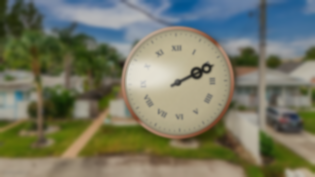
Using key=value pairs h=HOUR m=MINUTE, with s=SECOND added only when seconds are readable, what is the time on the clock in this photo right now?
h=2 m=11
